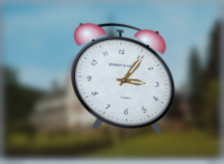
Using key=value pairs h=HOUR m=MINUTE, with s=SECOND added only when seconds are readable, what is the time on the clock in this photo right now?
h=3 m=6
